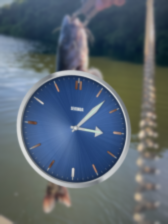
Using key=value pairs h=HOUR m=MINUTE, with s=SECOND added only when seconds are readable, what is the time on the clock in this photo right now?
h=3 m=7
